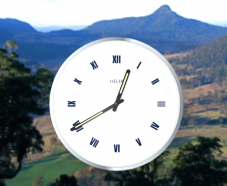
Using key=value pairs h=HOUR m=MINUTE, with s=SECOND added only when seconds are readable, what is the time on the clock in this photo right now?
h=12 m=40
